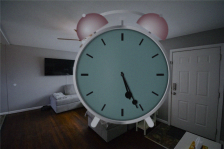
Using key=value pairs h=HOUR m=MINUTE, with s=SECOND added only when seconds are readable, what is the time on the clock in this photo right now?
h=5 m=26
